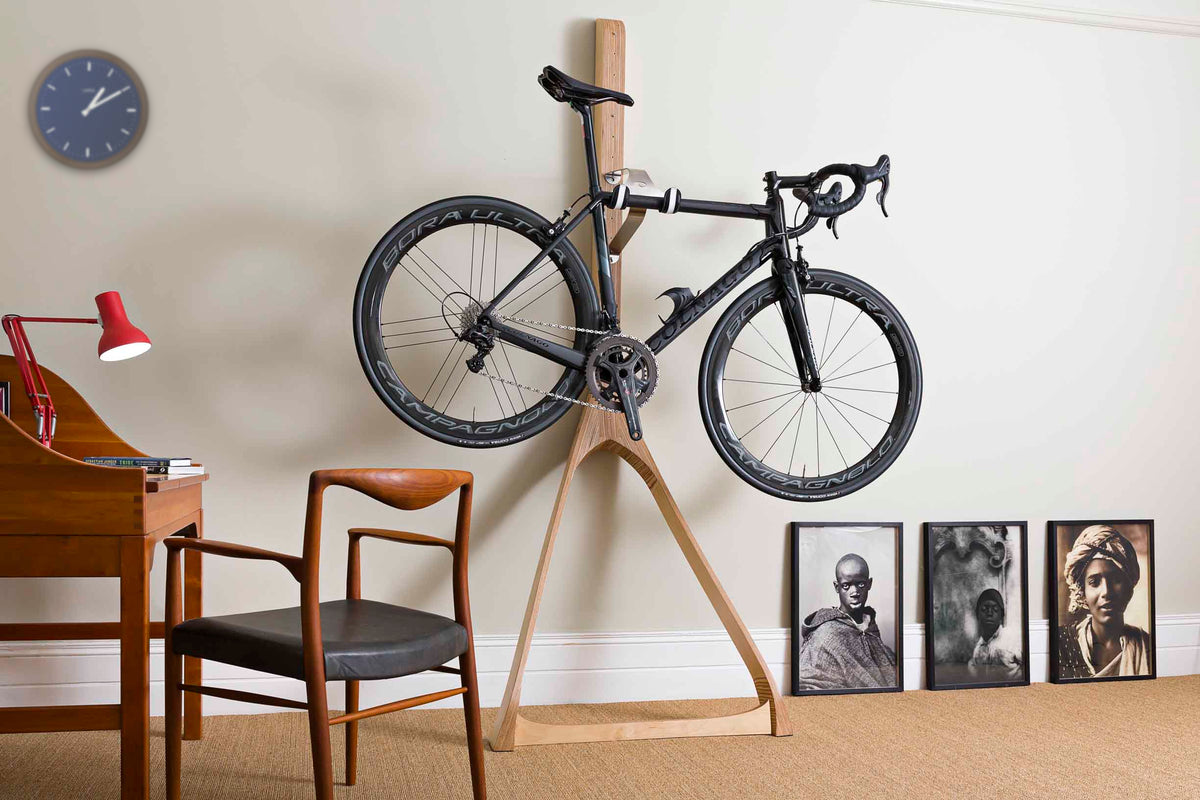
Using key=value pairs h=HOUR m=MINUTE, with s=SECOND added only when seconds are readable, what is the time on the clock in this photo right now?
h=1 m=10
